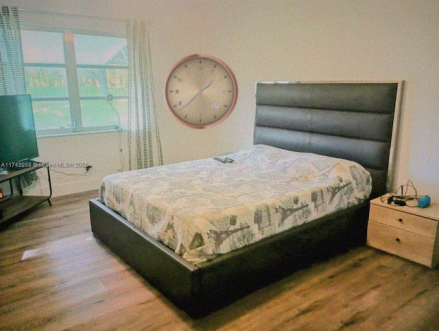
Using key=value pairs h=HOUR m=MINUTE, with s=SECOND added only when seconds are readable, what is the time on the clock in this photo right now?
h=1 m=38
